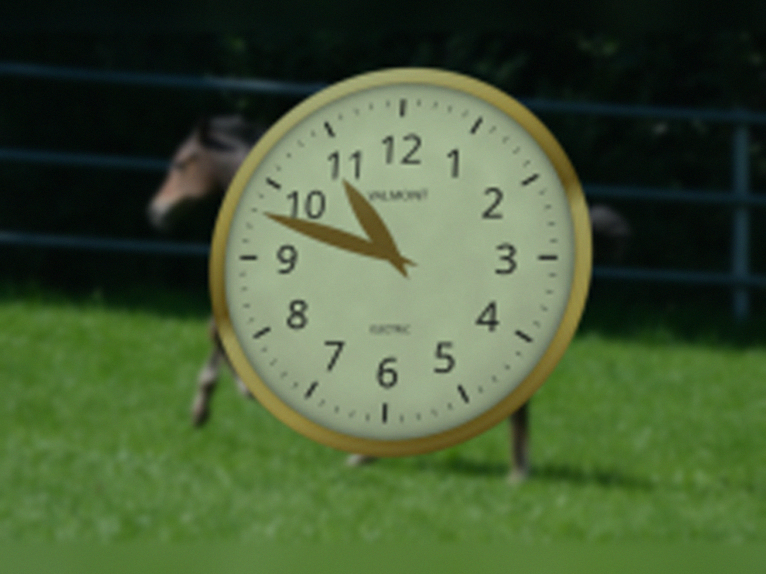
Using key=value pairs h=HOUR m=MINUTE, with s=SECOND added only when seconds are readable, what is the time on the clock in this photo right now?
h=10 m=48
